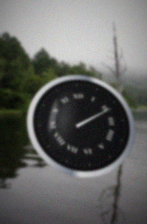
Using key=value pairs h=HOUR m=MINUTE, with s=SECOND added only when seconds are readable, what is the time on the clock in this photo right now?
h=2 m=11
